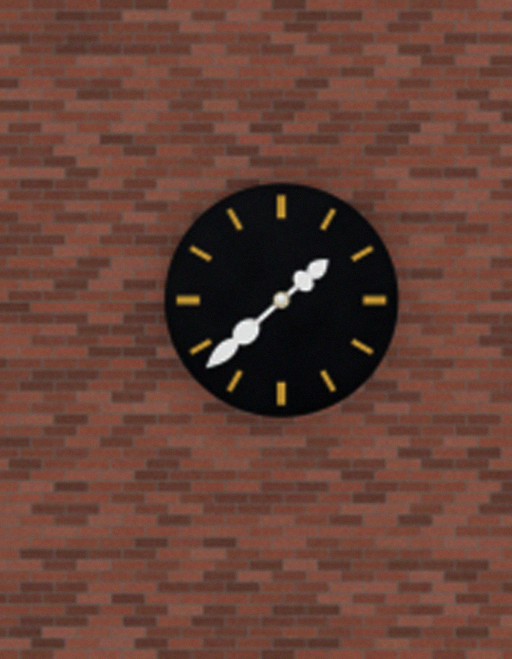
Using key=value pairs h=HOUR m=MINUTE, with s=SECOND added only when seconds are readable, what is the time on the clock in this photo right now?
h=1 m=38
